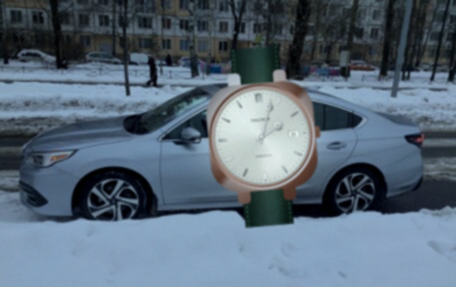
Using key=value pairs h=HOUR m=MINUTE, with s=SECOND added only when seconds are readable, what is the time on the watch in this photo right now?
h=2 m=3
